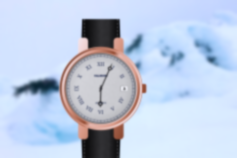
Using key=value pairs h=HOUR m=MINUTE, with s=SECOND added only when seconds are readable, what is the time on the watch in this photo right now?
h=6 m=4
